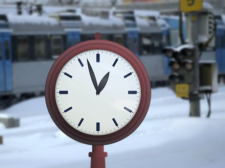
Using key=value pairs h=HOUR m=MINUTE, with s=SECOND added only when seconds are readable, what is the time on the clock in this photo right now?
h=12 m=57
